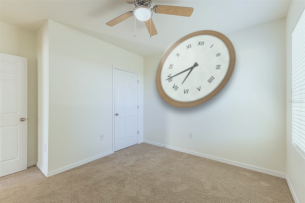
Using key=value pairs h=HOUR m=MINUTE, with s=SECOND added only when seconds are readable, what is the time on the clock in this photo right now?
h=6 m=40
